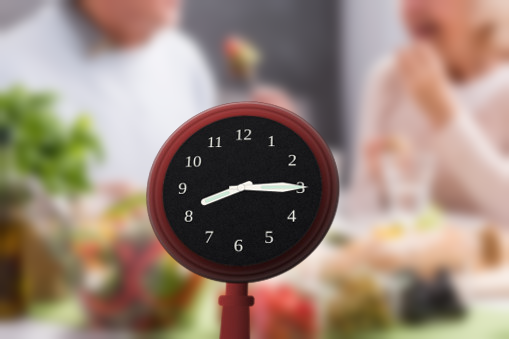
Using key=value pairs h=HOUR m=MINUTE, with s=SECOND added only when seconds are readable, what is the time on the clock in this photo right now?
h=8 m=15
